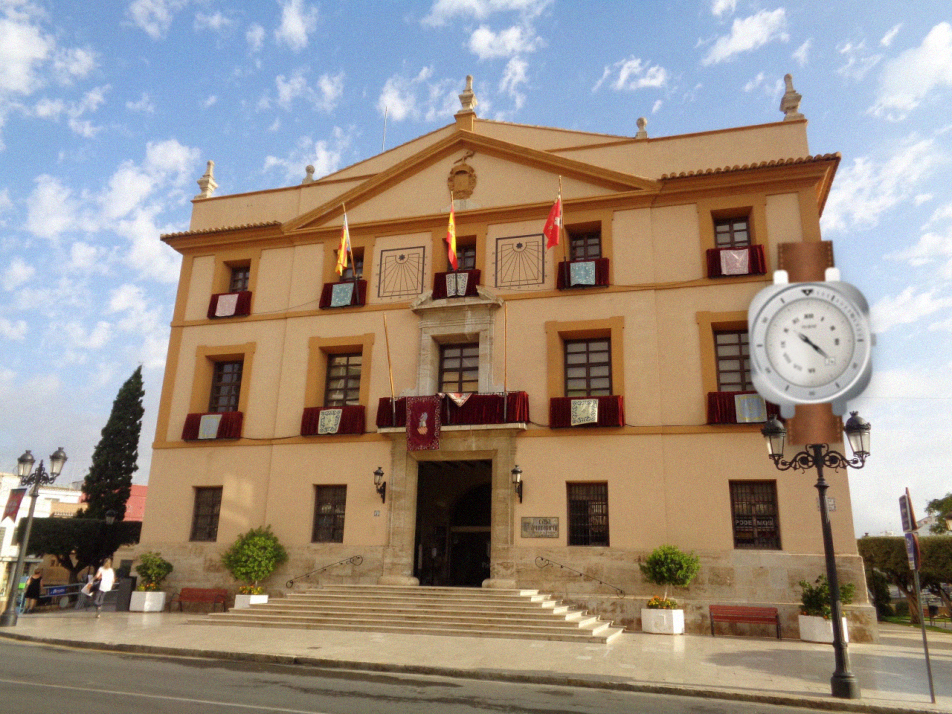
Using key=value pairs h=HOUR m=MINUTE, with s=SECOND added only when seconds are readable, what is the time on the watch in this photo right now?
h=10 m=22
